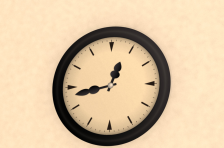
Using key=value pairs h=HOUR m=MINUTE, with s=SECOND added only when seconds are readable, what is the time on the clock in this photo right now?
h=12 m=43
